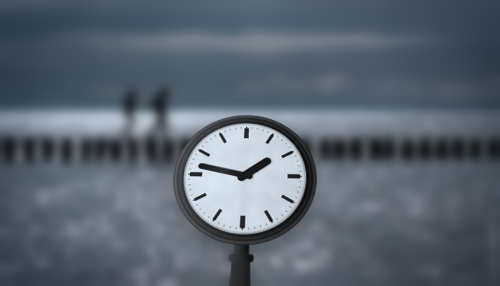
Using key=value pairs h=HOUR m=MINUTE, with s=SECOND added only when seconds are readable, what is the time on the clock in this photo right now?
h=1 m=47
